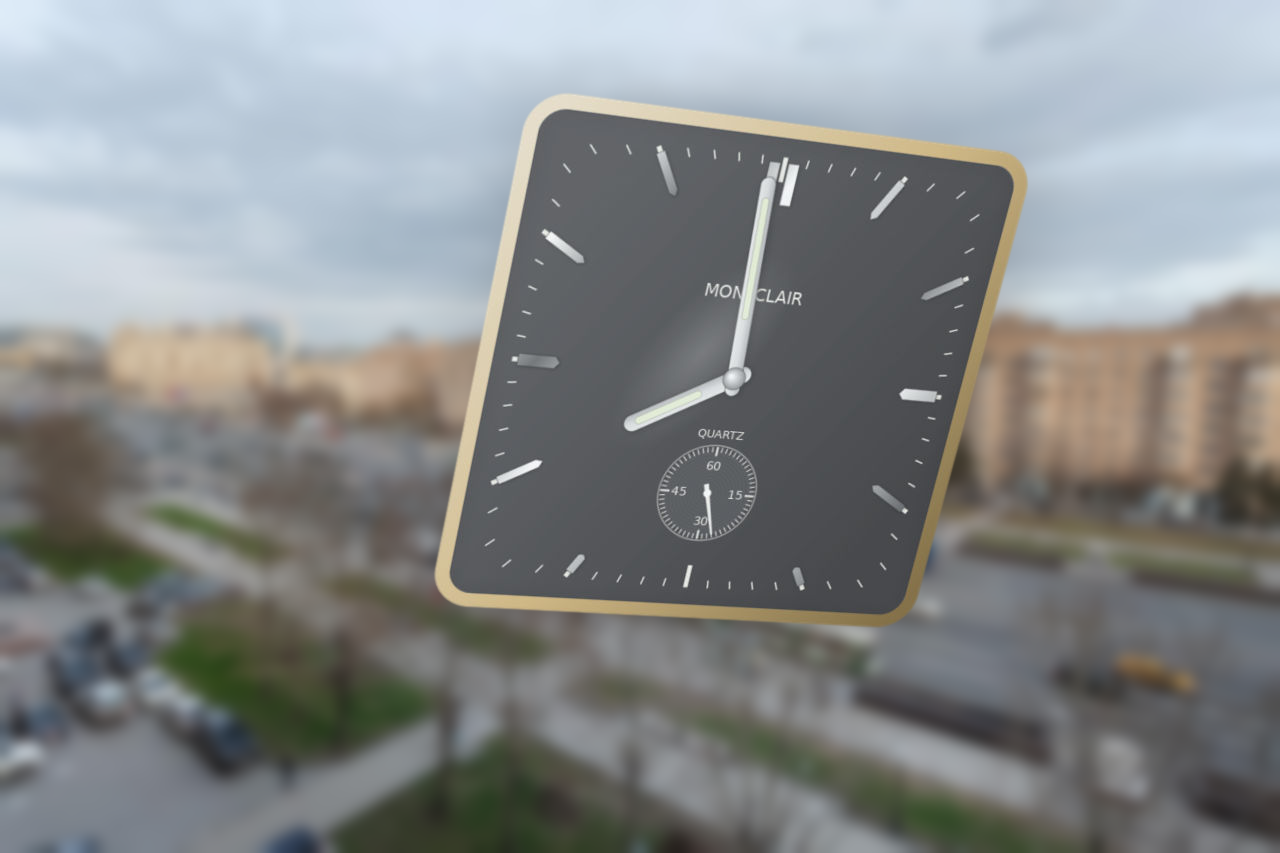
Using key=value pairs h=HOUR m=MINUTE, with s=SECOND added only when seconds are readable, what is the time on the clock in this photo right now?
h=7 m=59 s=27
